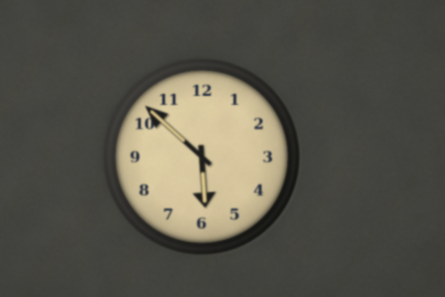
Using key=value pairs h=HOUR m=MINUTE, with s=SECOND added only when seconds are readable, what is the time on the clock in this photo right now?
h=5 m=52
